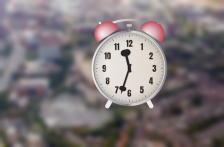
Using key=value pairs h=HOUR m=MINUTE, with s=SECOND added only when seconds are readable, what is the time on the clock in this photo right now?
h=11 m=33
